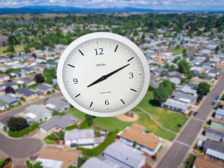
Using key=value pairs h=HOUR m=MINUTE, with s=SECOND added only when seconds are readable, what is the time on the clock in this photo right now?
h=8 m=11
